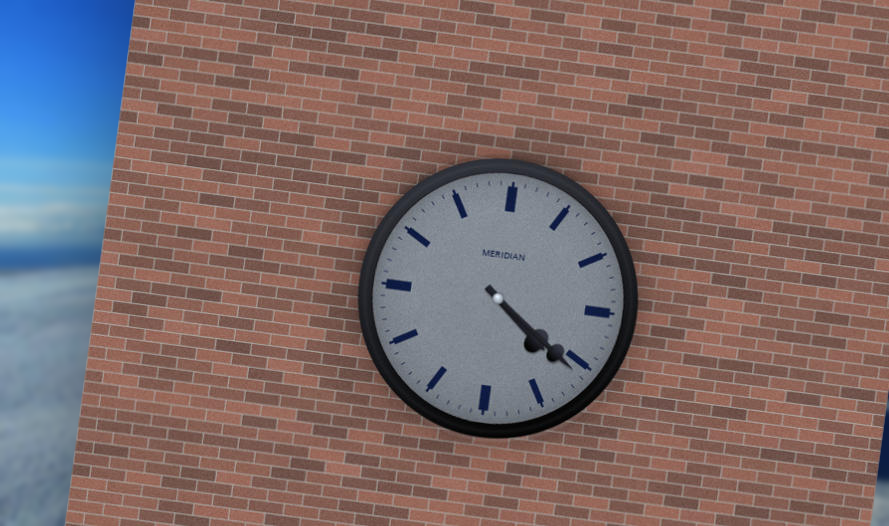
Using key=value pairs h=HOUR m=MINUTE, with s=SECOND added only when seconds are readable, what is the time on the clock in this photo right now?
h=4 m=21
